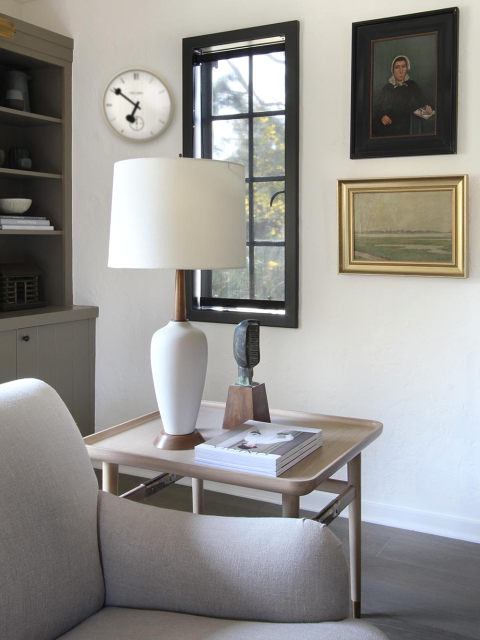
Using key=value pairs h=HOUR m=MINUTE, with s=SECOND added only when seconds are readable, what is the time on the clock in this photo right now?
h=6 m=51
